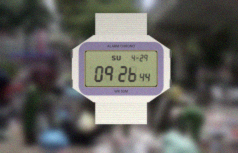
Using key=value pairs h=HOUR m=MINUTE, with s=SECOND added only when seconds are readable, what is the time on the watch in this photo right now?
h=9 m=26 s=44
